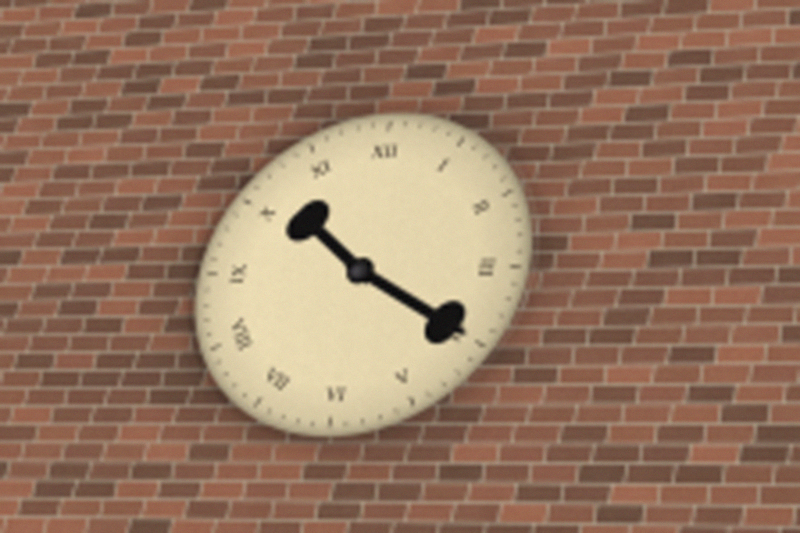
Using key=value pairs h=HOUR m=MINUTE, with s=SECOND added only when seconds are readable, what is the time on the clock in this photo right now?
h=10 m=20
